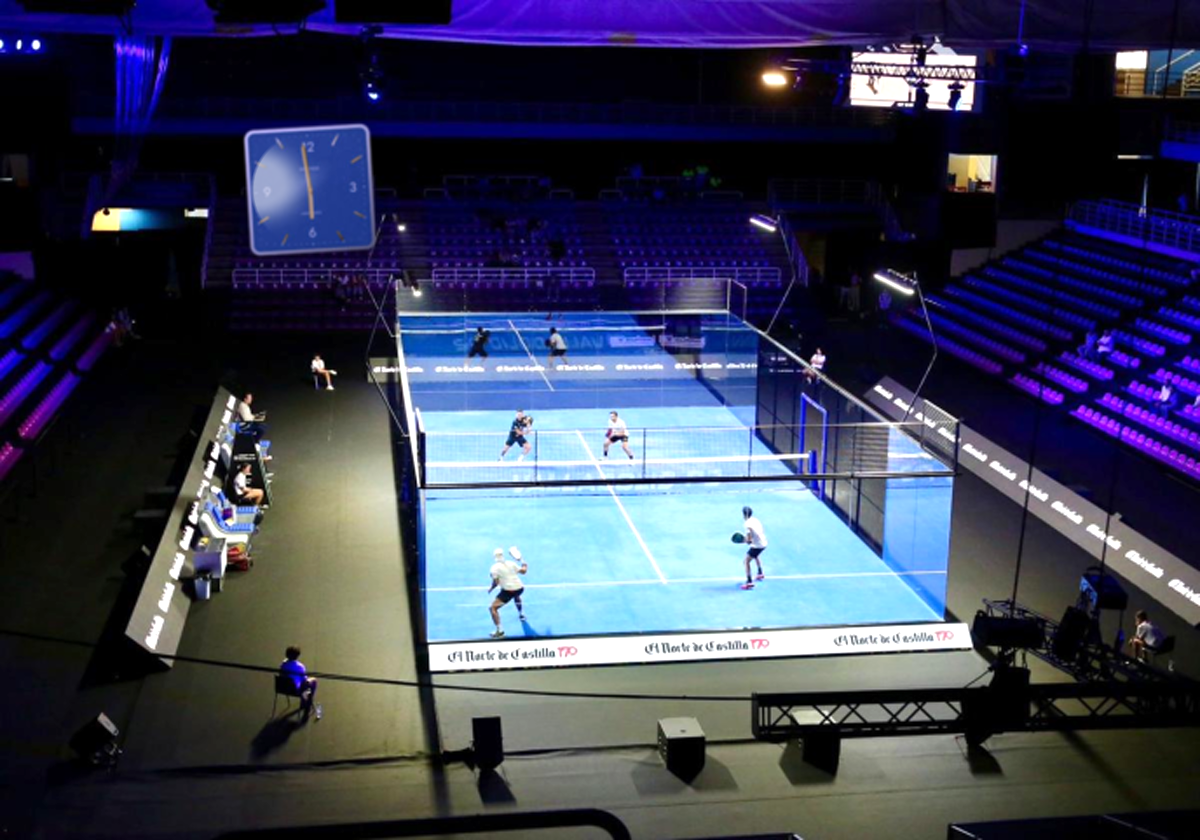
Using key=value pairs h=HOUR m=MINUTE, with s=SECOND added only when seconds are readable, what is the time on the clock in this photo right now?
h=5 m=59
